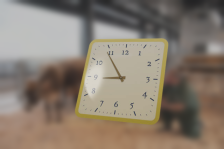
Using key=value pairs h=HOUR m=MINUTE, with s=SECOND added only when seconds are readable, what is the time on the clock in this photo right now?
h=8 m=54
